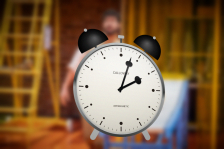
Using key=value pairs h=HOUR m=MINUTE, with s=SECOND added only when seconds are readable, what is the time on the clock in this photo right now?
h=2 m=3
